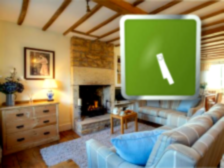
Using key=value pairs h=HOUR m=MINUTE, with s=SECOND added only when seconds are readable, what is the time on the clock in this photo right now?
h=5 m=26
